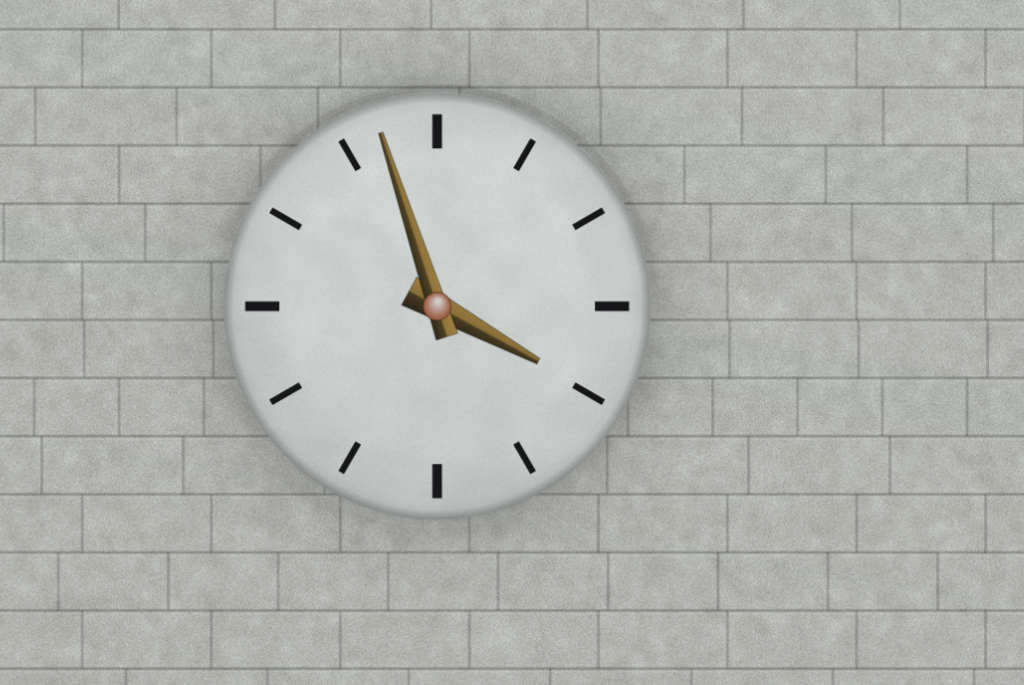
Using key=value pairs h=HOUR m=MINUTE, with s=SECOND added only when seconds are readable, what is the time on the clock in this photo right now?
h=3 m=57
